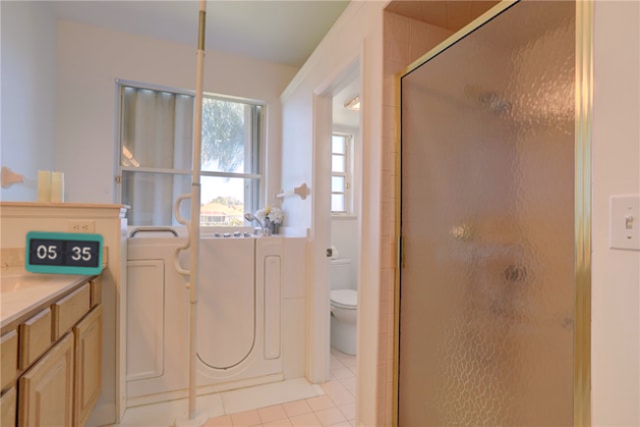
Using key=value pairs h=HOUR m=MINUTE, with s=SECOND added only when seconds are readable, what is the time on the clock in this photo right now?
h=5 m=35
